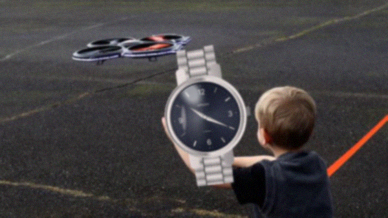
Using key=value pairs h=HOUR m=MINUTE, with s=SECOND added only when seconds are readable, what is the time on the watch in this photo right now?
h=10 m=20
